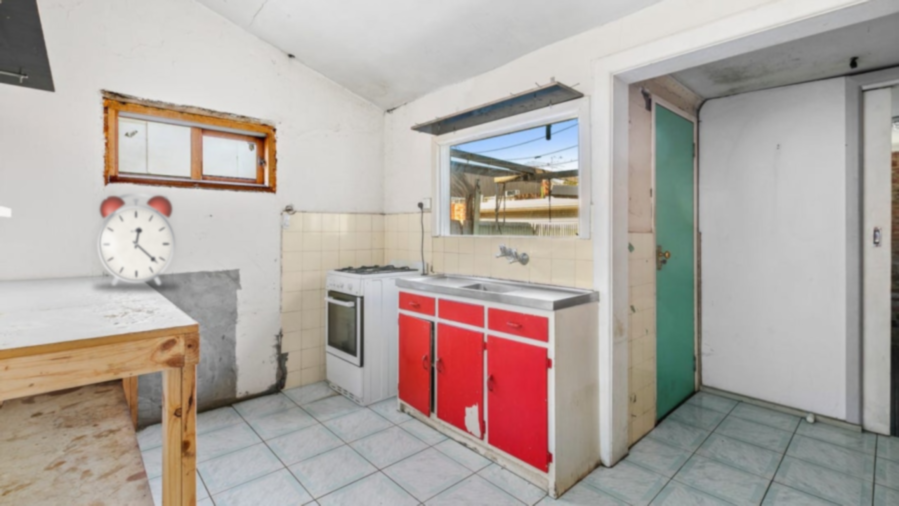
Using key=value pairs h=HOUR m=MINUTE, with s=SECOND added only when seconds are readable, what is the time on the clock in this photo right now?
h=12 m=22
